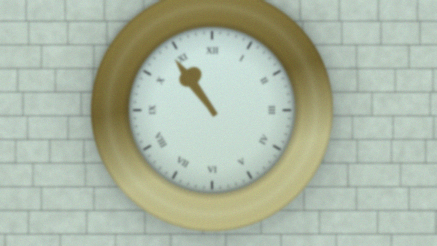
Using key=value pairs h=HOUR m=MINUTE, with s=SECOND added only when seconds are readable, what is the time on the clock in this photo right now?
h=10 m=54
